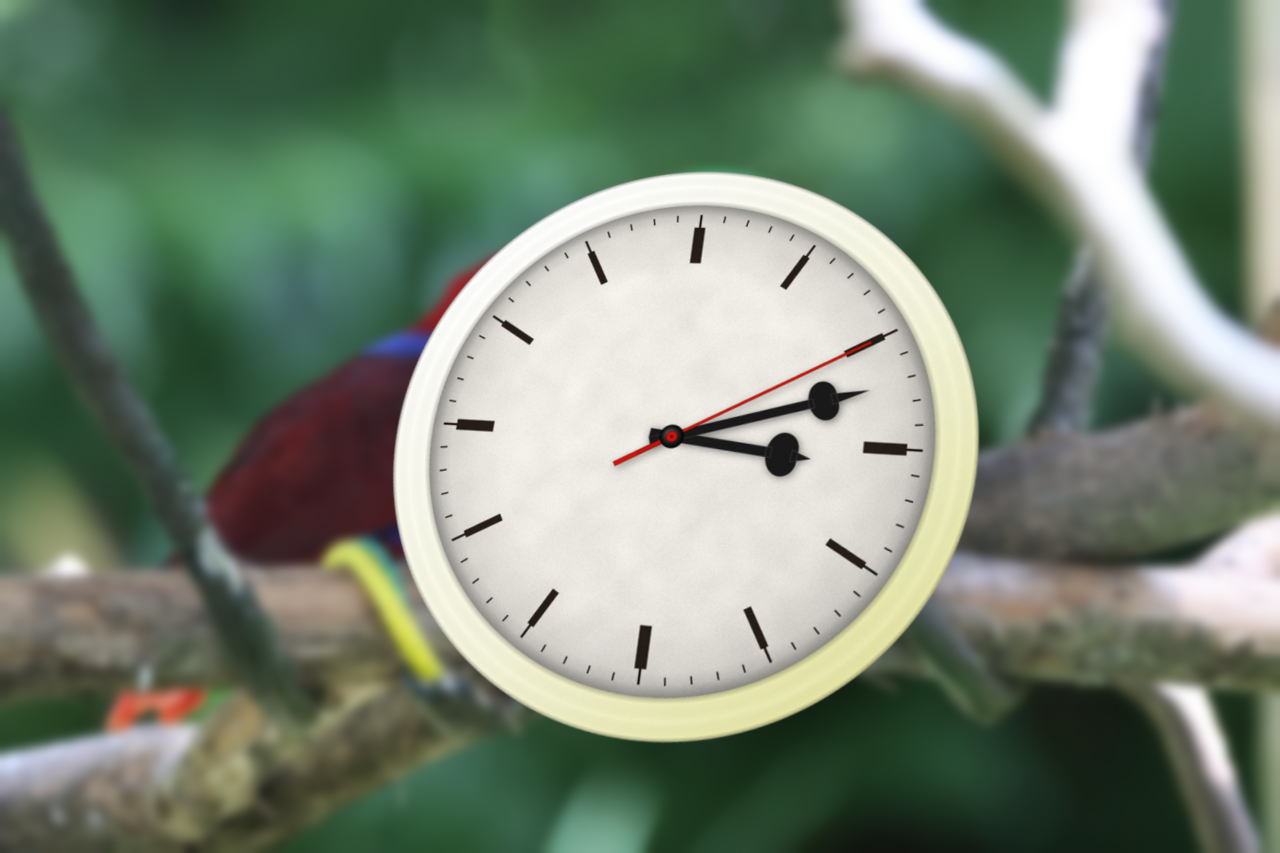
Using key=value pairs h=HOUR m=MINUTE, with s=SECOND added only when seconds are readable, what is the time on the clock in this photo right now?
h=3 m=12 s=10
